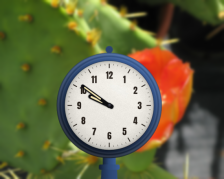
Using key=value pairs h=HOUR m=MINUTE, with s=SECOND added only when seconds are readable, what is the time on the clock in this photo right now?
h=9 m=51
